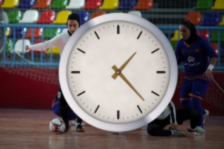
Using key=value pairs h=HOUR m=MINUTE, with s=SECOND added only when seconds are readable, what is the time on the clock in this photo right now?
h=1 m=23
